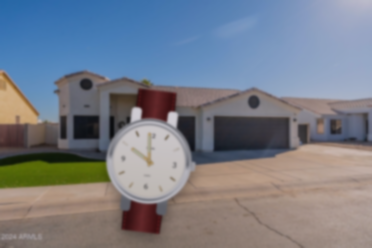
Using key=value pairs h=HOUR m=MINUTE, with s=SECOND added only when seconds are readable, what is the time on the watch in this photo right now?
h=9 m=59
